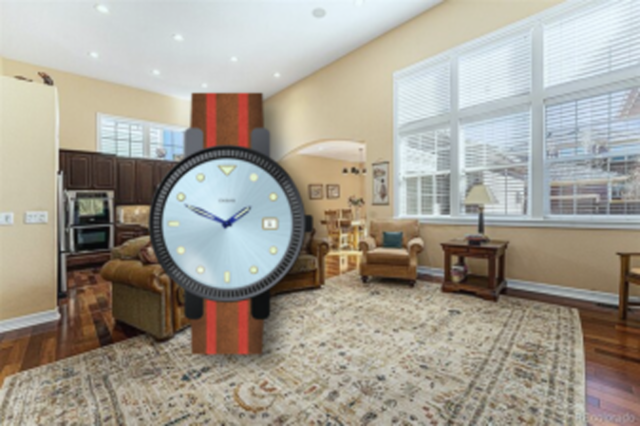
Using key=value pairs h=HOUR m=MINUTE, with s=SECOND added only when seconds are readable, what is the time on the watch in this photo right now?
h=1 m=49
